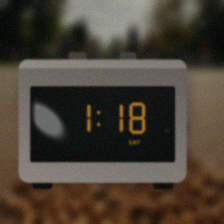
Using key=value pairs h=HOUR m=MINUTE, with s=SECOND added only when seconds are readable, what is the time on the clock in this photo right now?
h=1 m=18
